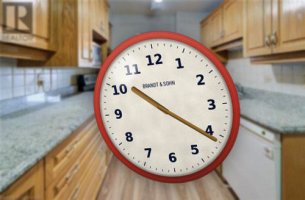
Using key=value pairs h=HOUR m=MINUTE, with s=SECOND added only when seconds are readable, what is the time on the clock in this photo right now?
h=10 m=21
